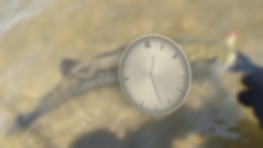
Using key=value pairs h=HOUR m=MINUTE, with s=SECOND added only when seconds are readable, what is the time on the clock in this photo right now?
h=12 m=28
